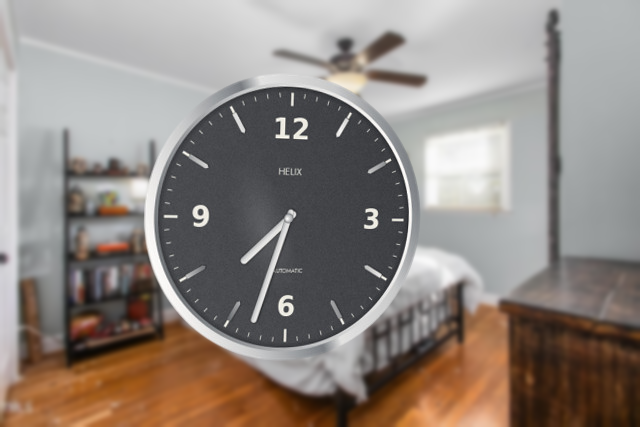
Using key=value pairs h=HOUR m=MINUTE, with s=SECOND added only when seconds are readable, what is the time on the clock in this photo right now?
h=7 m=33
